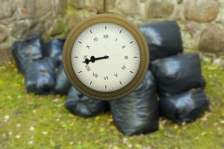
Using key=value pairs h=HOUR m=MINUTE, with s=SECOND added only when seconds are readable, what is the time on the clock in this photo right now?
h=8 m=43
